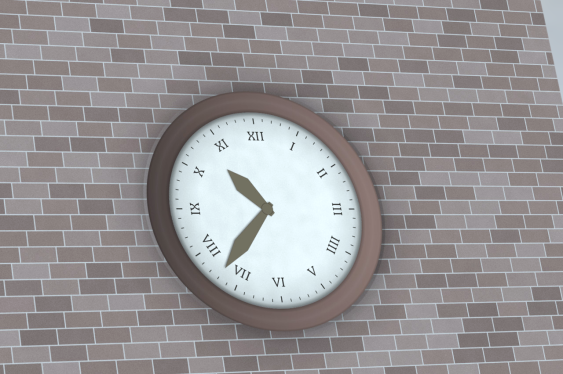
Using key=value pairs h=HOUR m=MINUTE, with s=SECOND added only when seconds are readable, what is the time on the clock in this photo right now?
h=10 m=37
